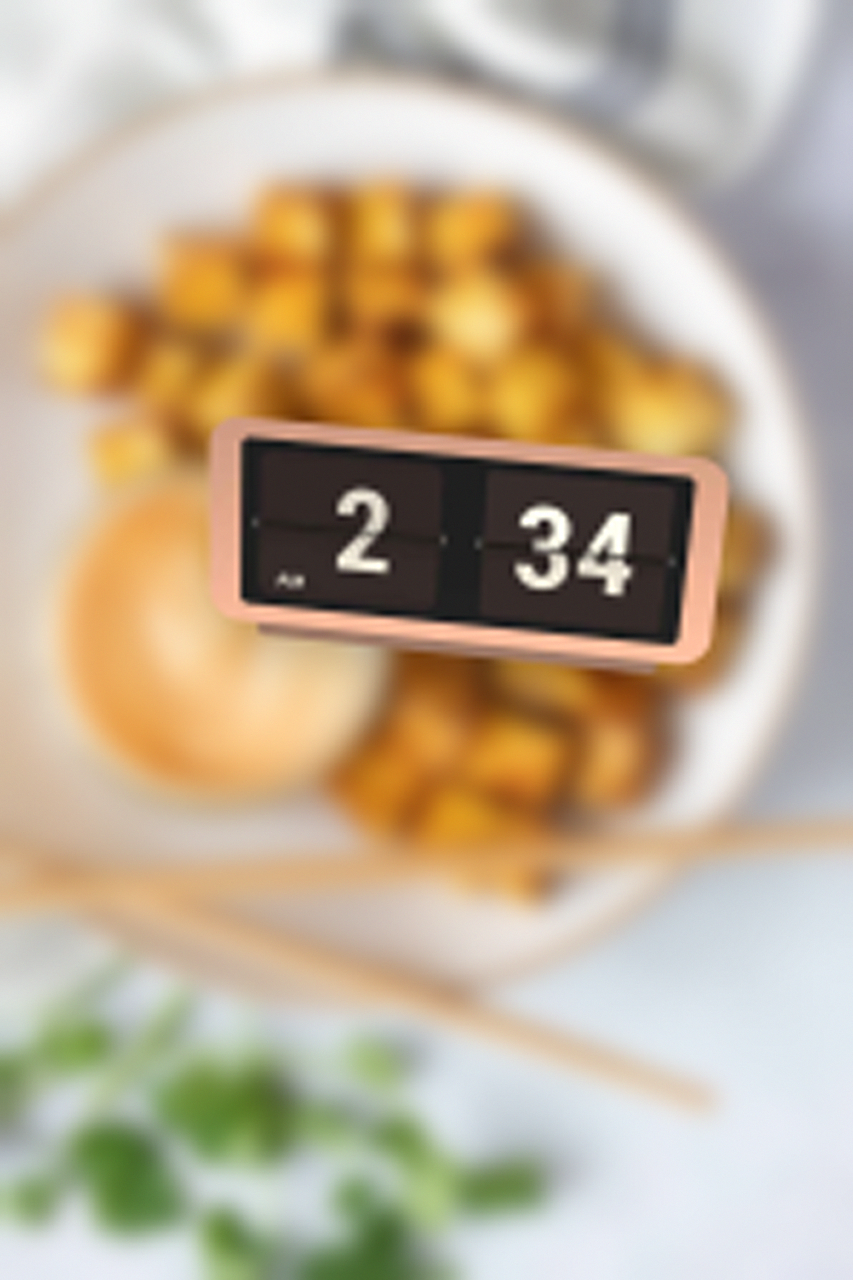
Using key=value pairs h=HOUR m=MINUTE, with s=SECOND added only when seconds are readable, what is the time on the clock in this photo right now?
h=2 m=34
